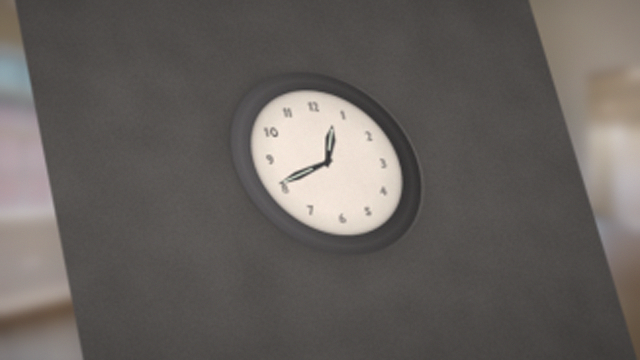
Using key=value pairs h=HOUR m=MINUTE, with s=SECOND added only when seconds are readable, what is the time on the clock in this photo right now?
h=12 m=41
